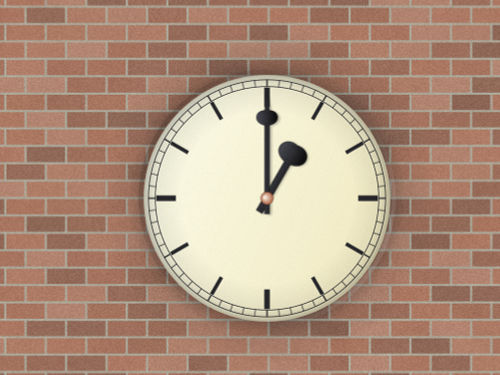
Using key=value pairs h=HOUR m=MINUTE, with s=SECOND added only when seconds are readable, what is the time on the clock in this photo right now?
h=1 m=0
